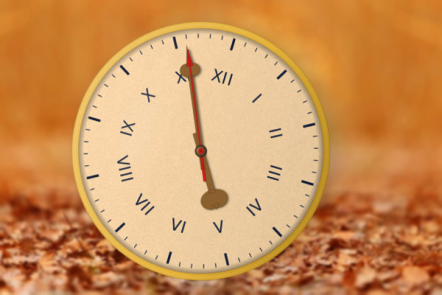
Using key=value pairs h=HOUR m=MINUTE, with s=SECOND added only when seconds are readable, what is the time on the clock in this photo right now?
h=4 m=55 s=56
